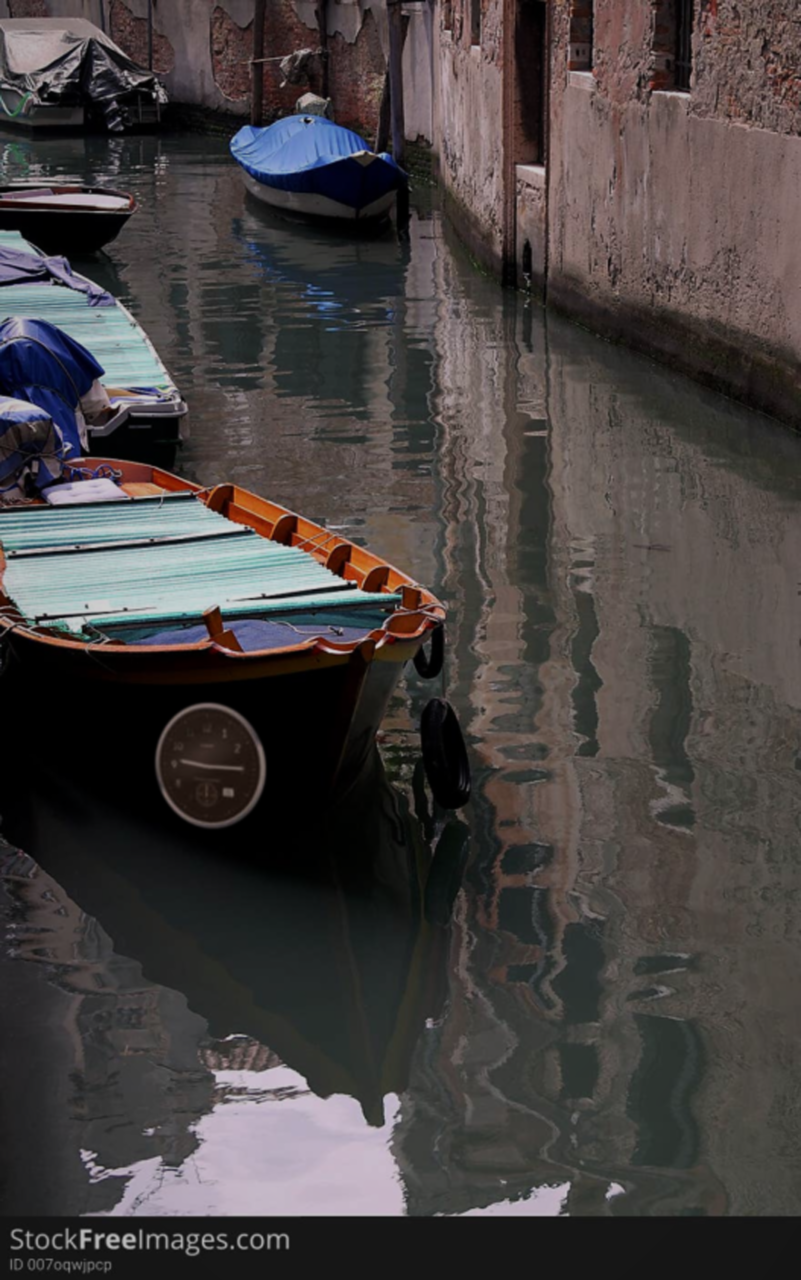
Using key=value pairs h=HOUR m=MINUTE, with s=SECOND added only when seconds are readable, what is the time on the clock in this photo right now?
h=9 m=15
